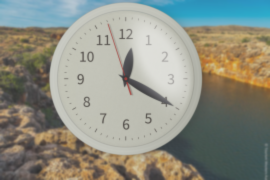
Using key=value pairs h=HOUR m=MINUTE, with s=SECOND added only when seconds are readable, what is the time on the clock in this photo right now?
h=12 m=19 s=57
